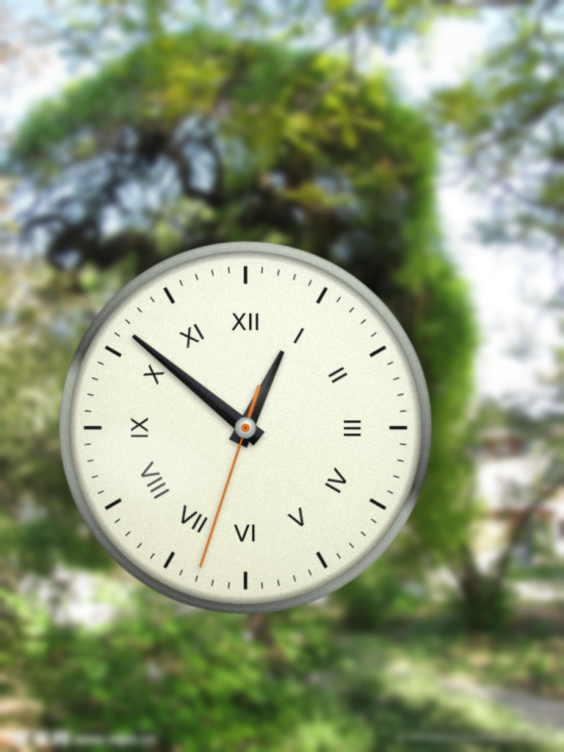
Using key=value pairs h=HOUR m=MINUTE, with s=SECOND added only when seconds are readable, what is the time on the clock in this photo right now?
h=12 m=51 s=33
